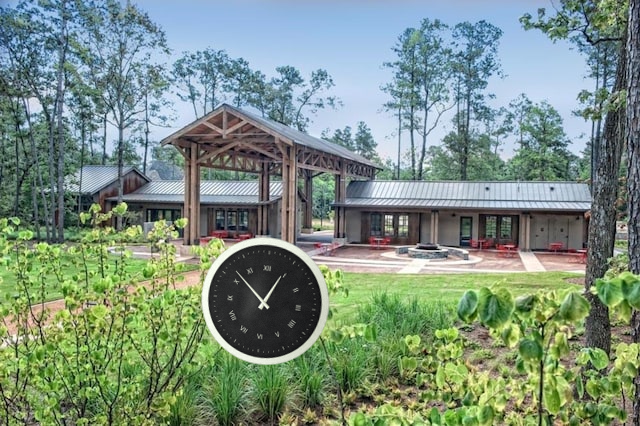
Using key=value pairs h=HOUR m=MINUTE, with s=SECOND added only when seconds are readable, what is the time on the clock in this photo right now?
h=12 m=52
